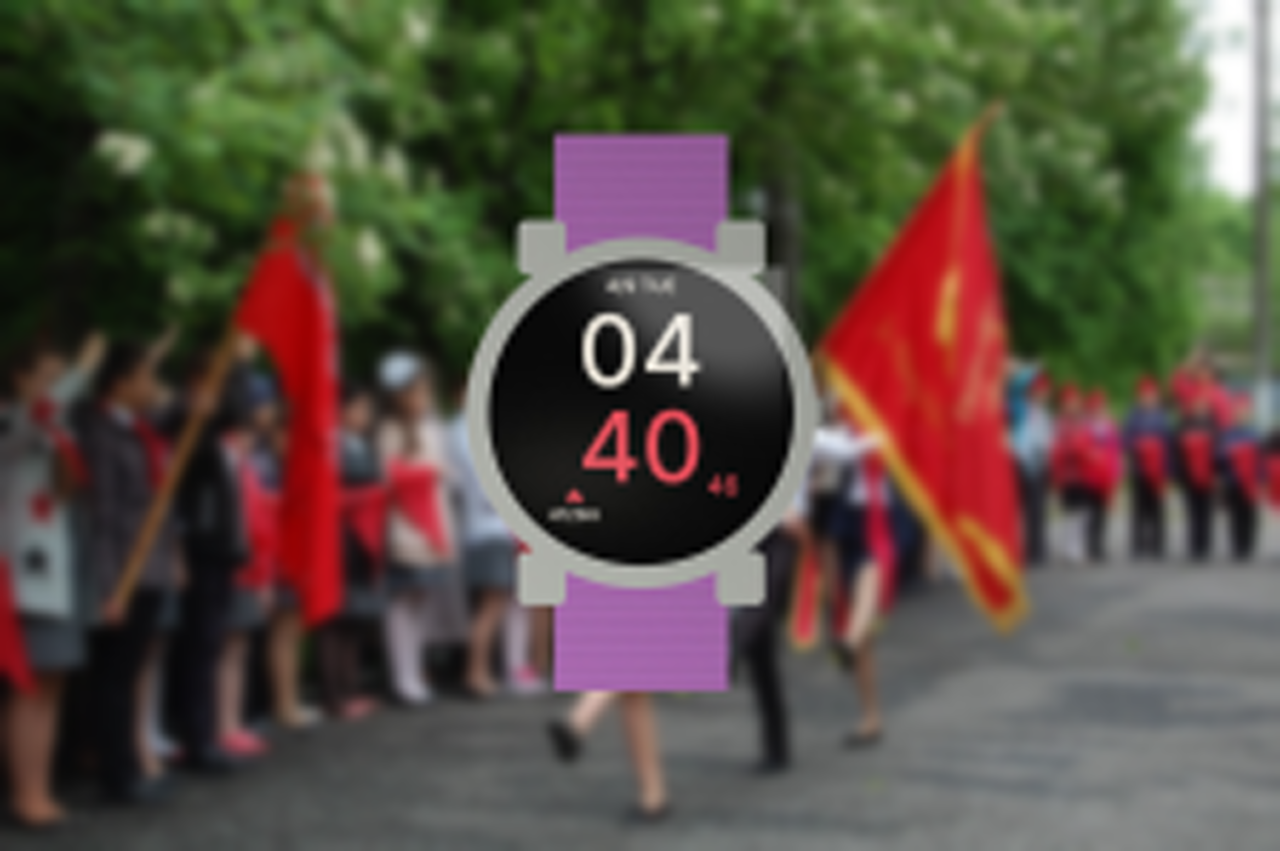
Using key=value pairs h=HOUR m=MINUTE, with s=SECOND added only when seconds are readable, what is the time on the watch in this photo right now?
h=4 m=40
